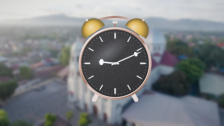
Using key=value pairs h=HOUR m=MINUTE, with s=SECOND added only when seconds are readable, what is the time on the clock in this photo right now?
h=9 m=11
